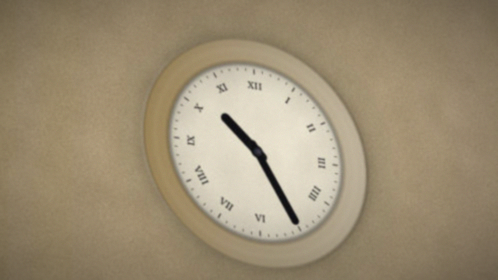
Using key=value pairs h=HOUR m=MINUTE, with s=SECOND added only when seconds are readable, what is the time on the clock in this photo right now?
h=10 m=25
